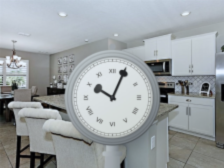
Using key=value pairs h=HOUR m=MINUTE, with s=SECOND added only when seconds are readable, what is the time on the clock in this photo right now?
h=10 m=4
